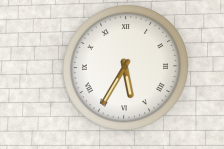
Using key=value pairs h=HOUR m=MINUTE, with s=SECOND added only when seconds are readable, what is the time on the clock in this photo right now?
h=5 m=35
